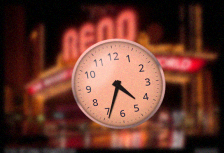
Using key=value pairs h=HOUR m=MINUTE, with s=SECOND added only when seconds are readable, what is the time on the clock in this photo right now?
h=4 m=34
